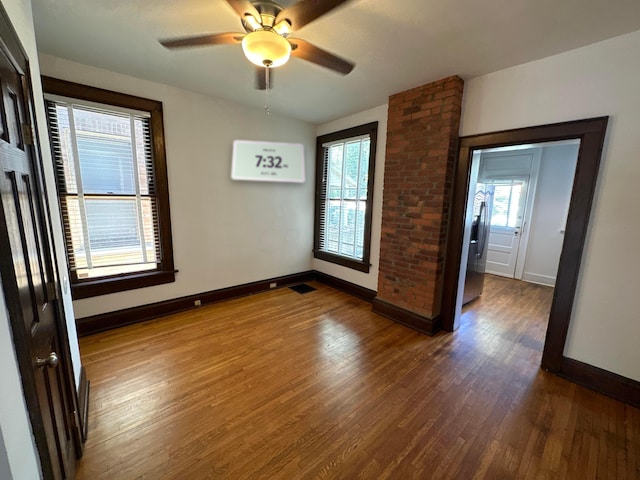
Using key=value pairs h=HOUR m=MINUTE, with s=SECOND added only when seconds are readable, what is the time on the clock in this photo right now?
h=7 m=32
